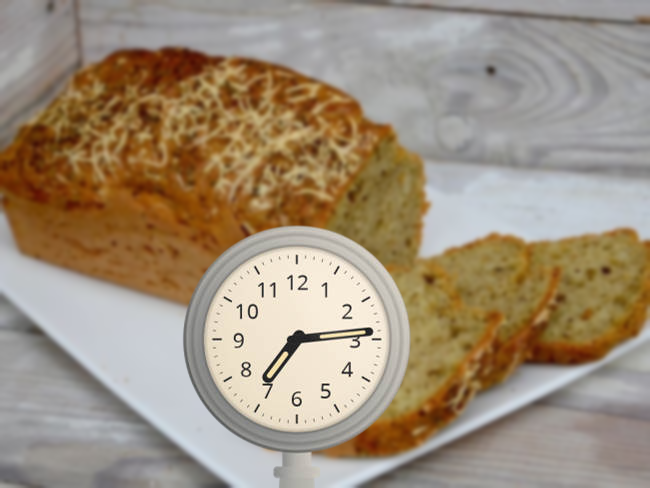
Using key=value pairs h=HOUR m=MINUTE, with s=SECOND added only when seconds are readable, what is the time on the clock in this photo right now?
h=7 m=14
